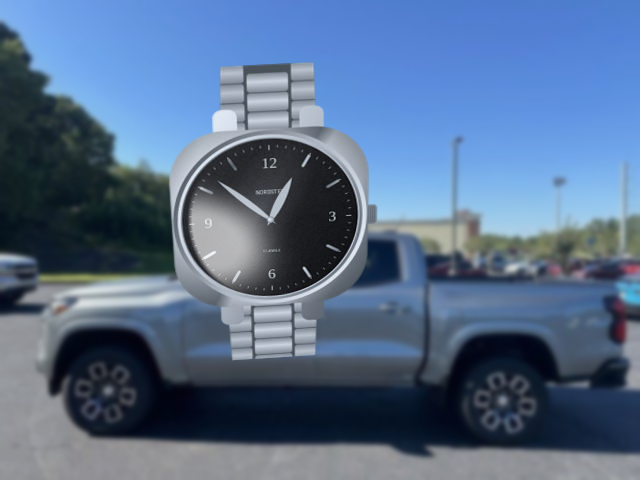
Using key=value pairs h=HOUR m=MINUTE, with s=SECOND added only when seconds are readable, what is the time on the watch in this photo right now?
h=12 m=52
